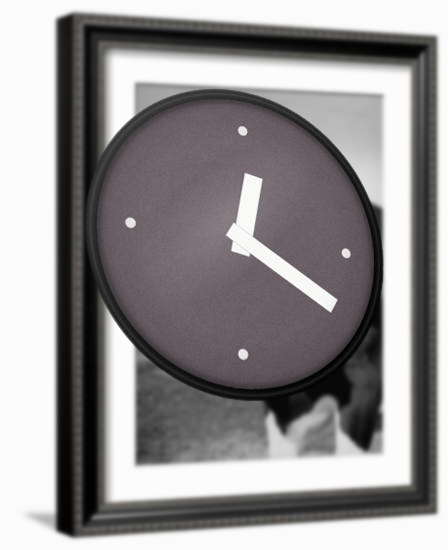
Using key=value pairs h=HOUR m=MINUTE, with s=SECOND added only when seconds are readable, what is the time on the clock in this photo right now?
h=12 m=20
